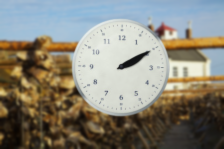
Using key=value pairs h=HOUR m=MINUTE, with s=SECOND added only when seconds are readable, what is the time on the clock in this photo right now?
h=2 m=10
